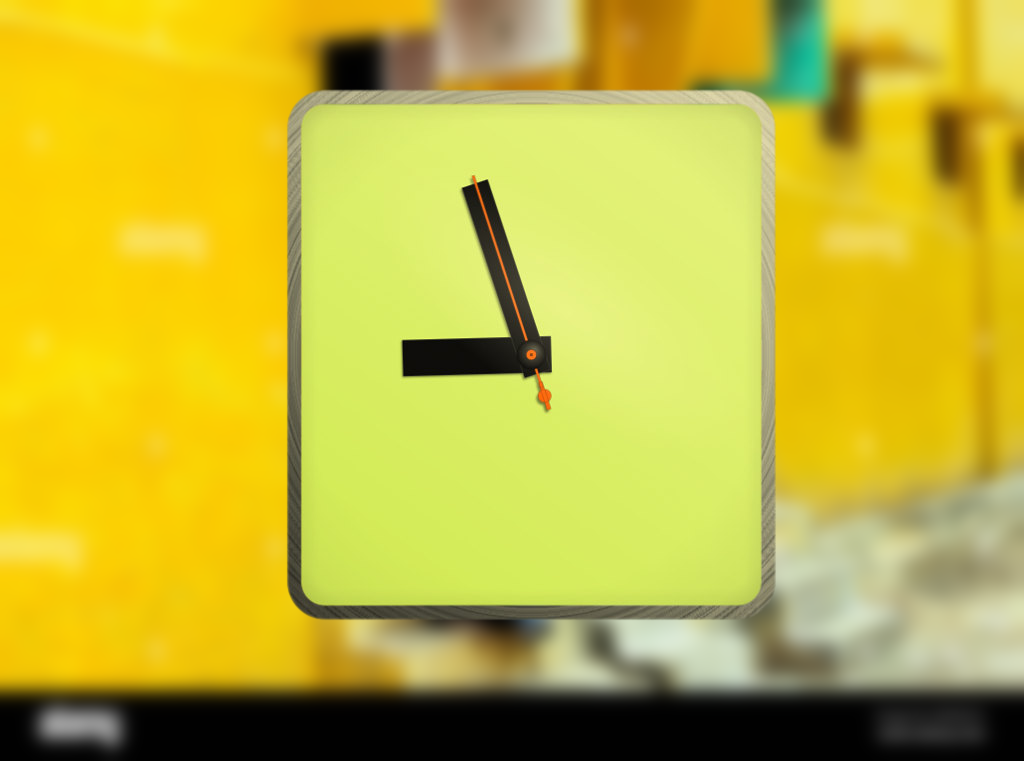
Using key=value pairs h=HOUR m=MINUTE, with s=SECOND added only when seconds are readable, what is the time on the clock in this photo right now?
h=8 m=56 s=57
